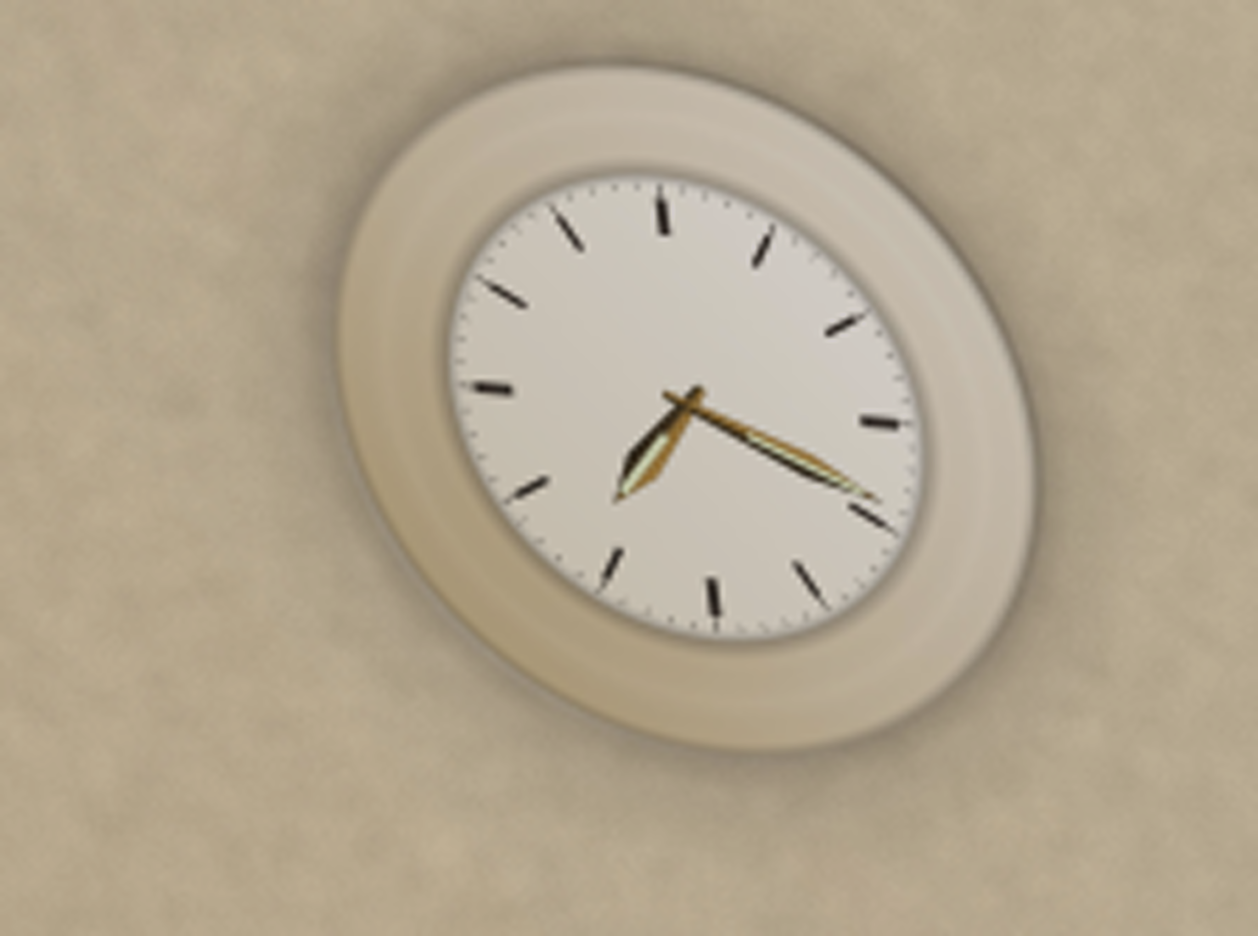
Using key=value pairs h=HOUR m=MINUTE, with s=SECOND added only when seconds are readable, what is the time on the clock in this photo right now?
h=7 m=19
